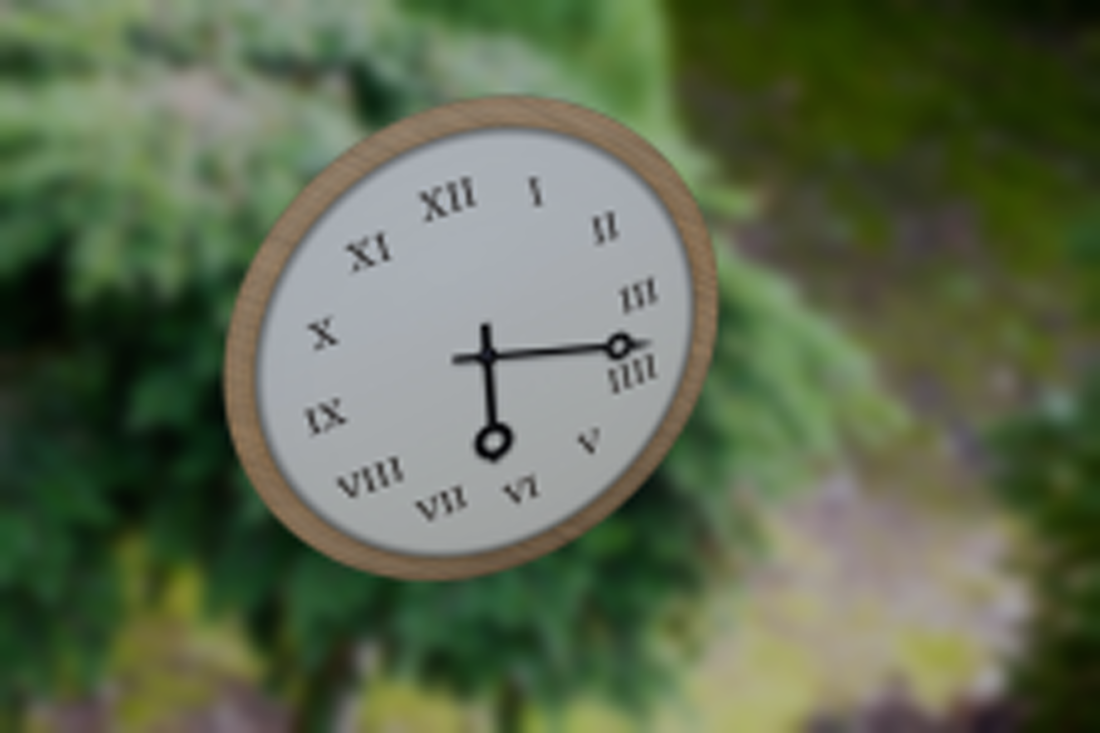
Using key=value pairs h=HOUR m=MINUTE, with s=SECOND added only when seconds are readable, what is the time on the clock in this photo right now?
h=6 m=18
